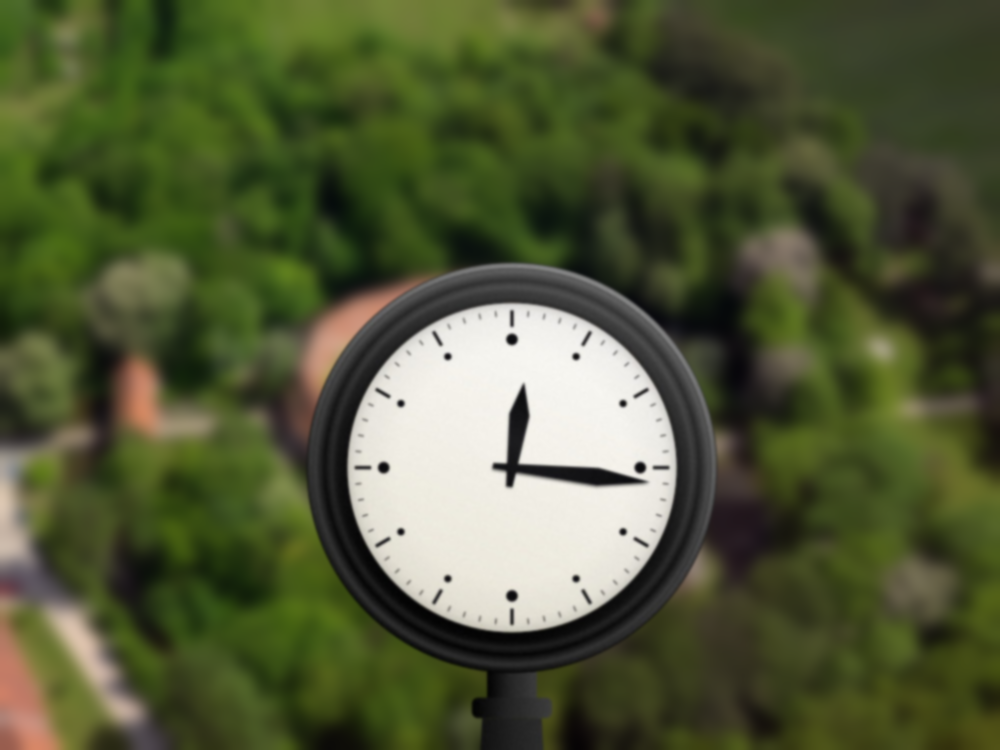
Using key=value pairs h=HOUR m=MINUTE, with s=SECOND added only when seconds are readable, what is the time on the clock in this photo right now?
h=12 m=16
